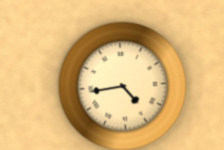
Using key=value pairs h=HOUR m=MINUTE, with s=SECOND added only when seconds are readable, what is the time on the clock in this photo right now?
h=4 m=44
